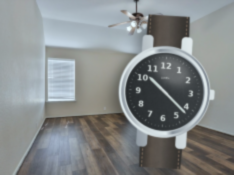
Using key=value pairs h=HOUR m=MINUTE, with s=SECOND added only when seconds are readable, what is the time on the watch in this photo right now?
h=10 m=22
